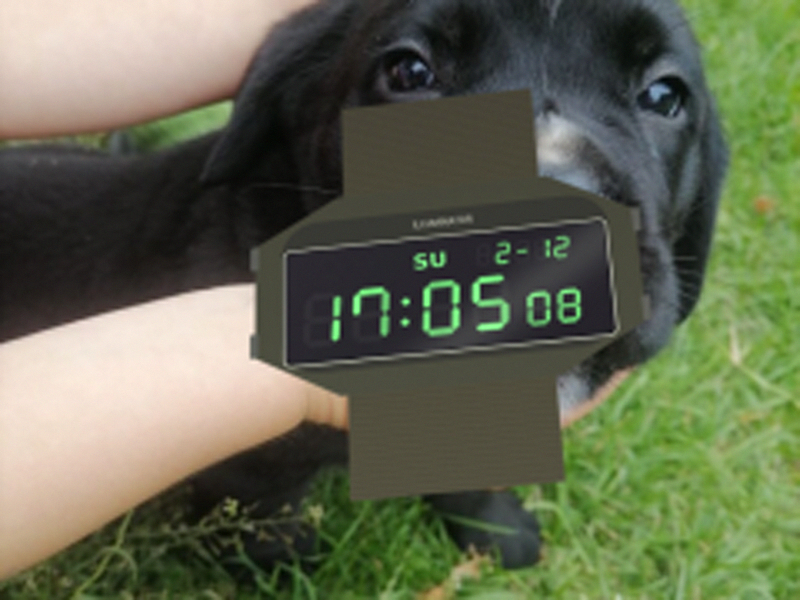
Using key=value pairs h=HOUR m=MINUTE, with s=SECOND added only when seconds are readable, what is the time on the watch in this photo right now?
h=17 m=5 s=8
